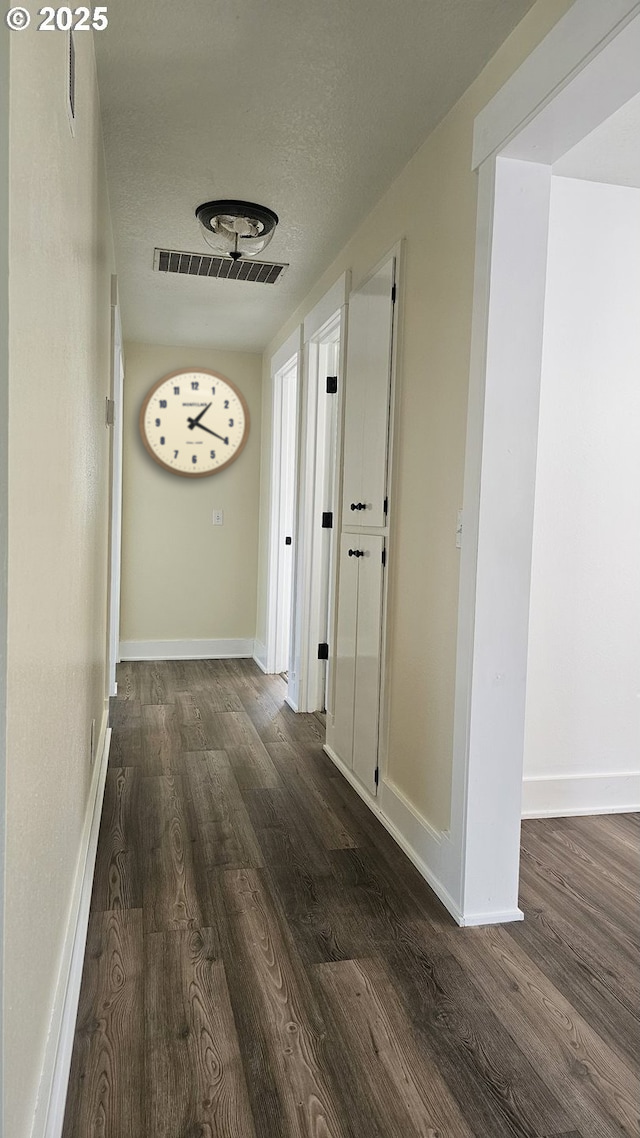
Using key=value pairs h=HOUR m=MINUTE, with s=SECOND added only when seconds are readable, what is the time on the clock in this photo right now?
h=1 m=20
